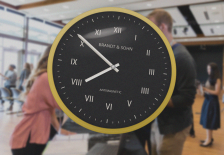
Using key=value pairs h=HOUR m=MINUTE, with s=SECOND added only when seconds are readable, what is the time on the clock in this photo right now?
h=7 m=51
